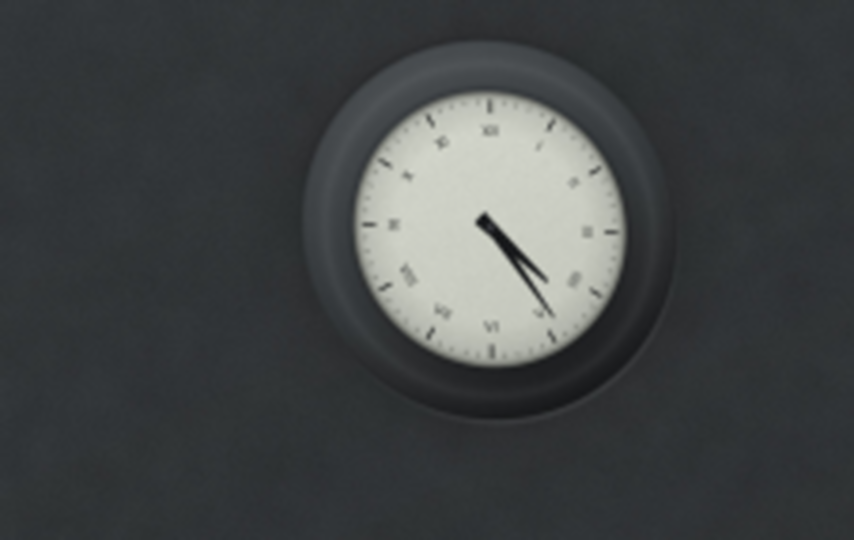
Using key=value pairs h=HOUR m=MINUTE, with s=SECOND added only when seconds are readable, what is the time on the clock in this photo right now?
h=4 m=24
